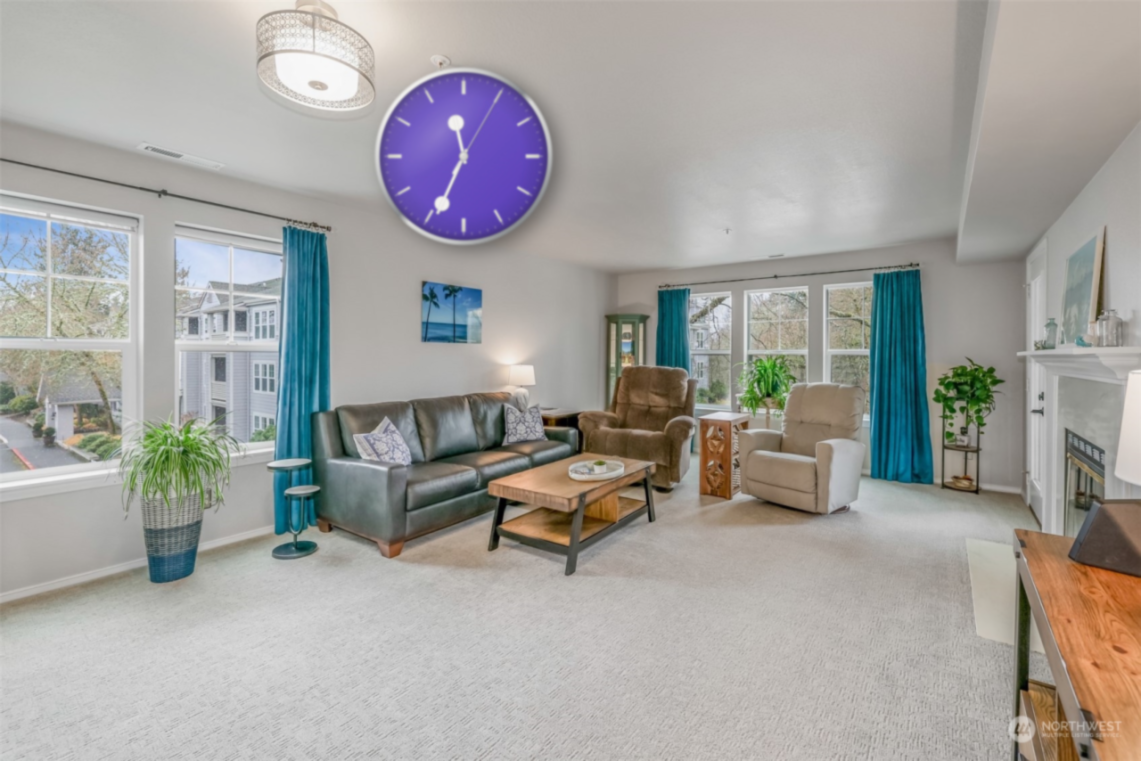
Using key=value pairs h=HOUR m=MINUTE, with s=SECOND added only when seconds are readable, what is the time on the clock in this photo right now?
h=11 m=34 s=5
